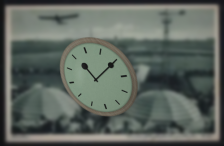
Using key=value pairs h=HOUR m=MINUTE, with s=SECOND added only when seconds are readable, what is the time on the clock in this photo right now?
h=11 m=10
